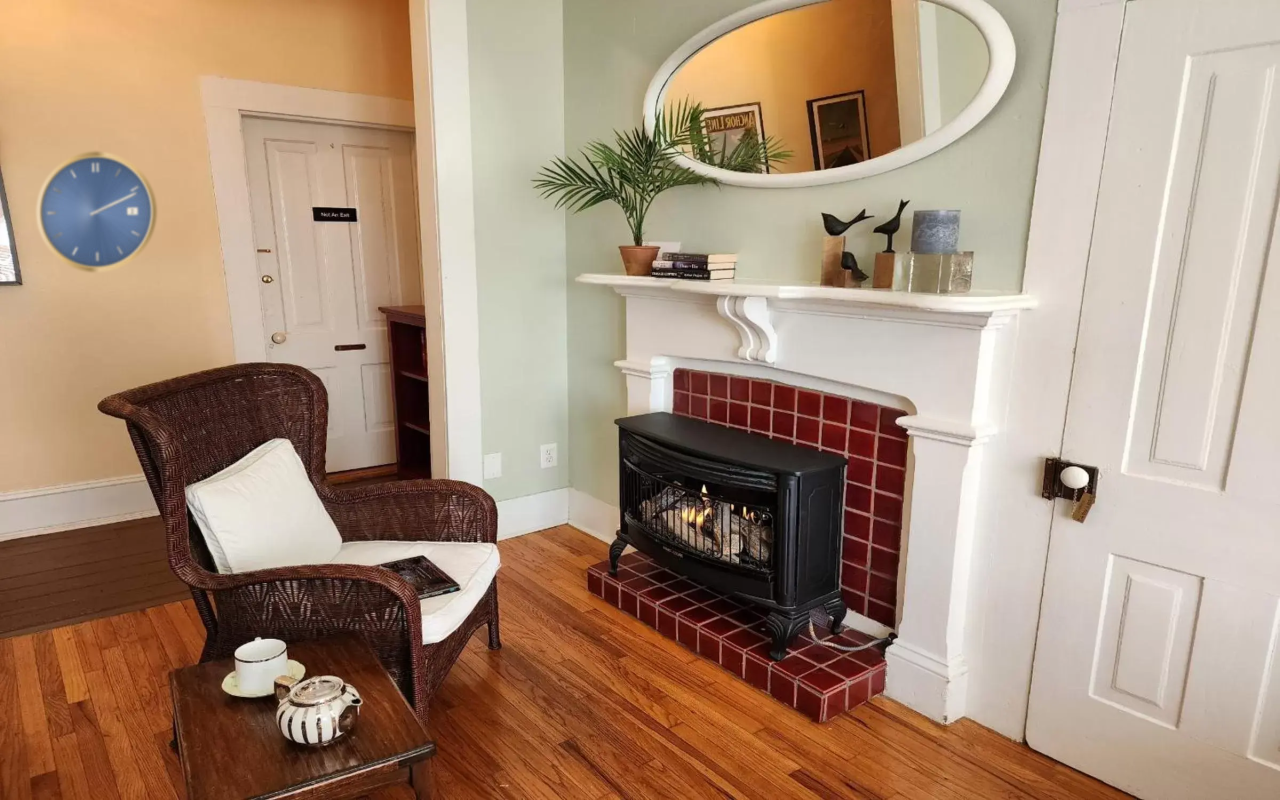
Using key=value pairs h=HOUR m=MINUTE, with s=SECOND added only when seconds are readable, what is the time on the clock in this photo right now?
h=2 m=11
